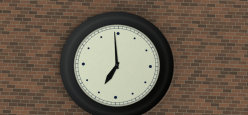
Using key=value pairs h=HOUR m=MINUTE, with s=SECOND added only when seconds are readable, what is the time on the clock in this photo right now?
h=6 m=59
